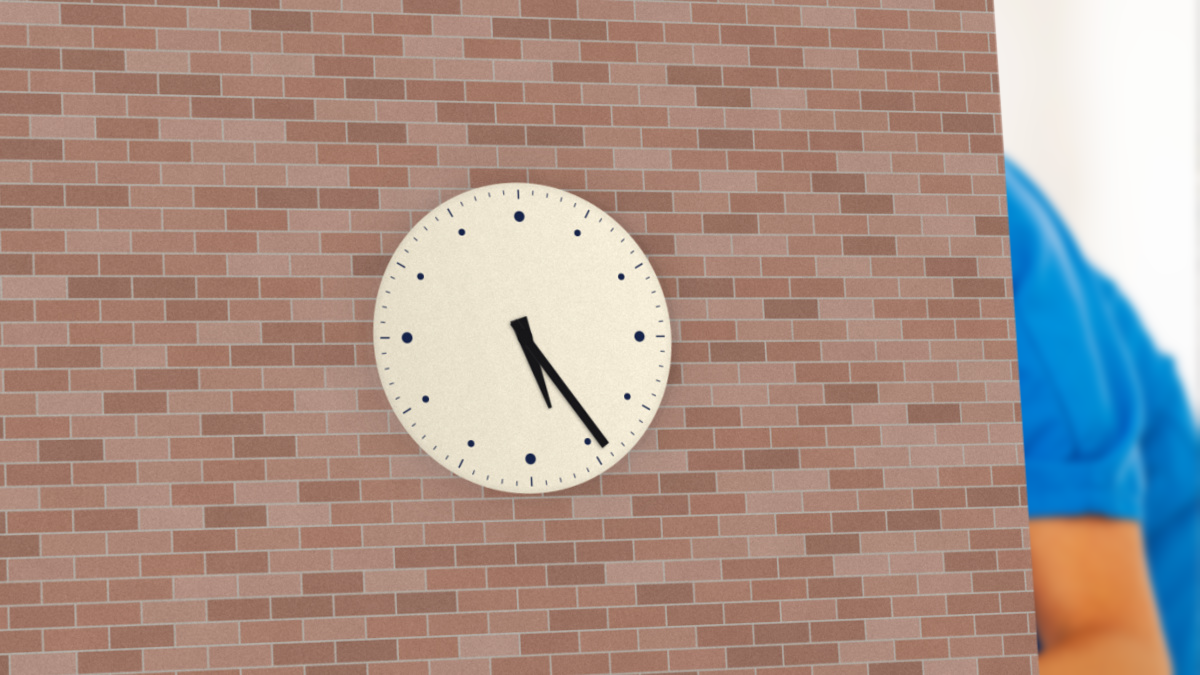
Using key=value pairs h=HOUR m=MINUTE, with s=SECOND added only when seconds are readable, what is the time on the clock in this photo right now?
h=5 m=24
